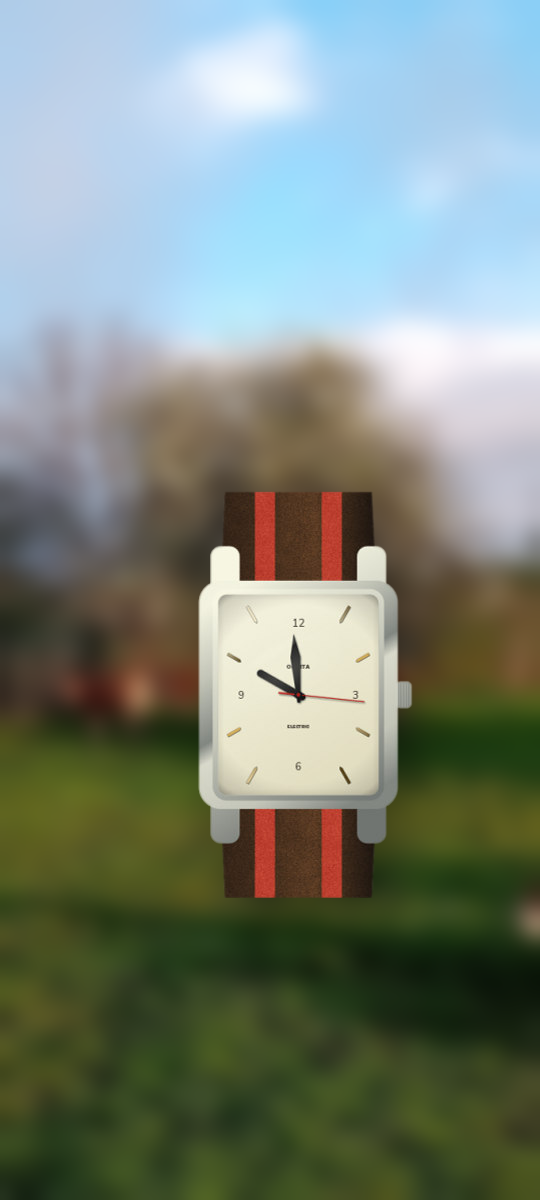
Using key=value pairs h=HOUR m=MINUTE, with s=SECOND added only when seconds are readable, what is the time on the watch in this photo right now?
h=9 m=59 s=16
